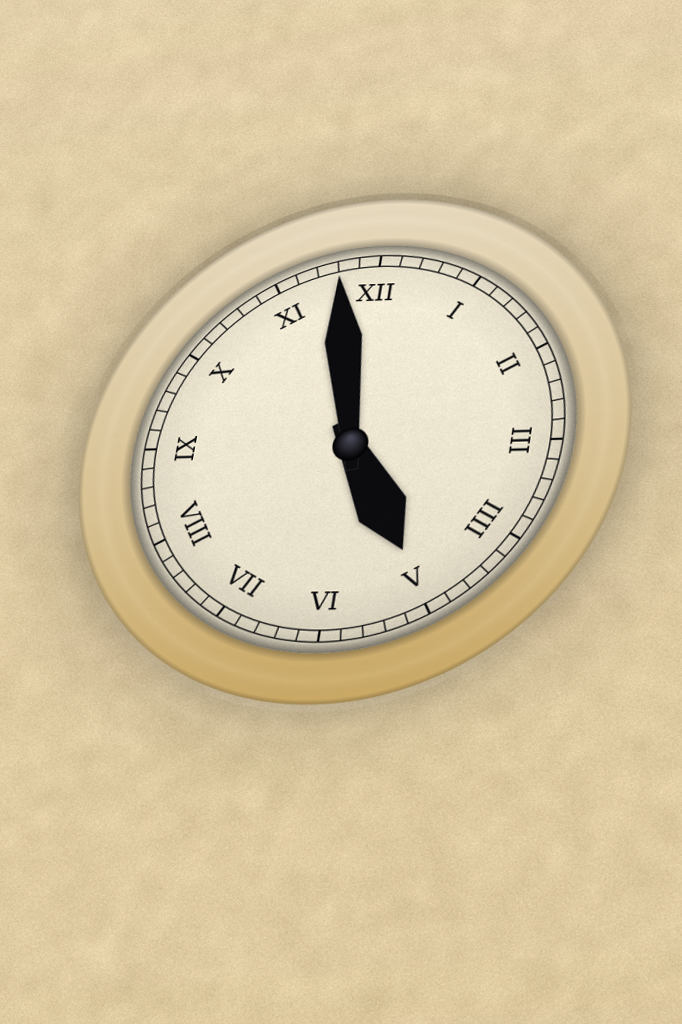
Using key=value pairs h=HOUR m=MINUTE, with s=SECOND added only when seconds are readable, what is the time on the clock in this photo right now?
h=4 m=58
